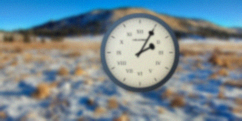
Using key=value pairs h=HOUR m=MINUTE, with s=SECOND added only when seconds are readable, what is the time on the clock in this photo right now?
h=2 m=5
